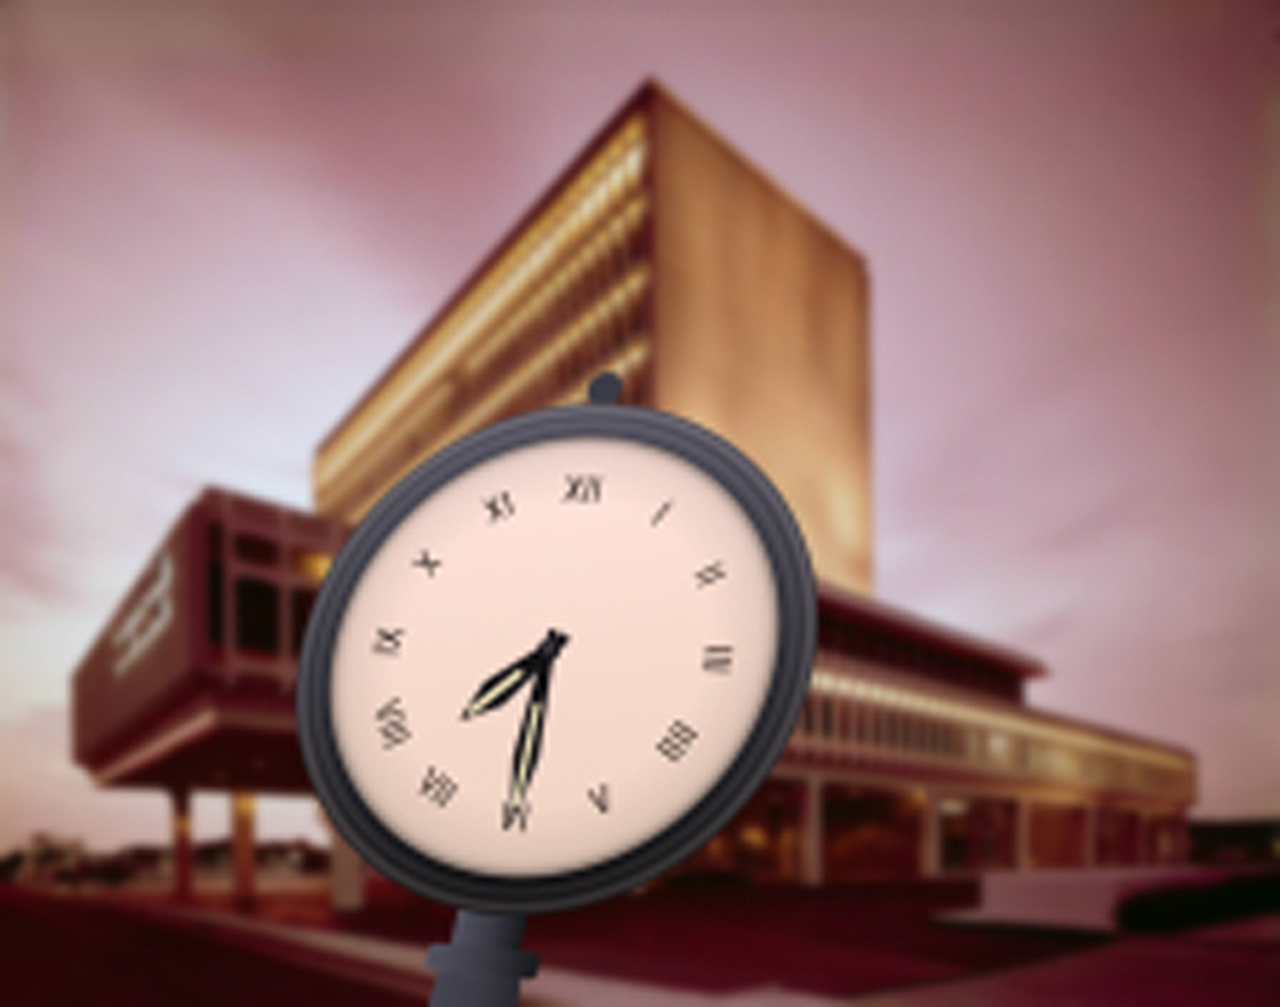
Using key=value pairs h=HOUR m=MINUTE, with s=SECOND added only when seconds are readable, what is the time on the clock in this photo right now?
h=7 m=30
